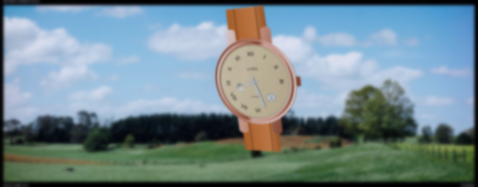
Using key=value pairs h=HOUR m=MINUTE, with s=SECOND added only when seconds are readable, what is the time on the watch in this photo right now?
h=8 m=27
